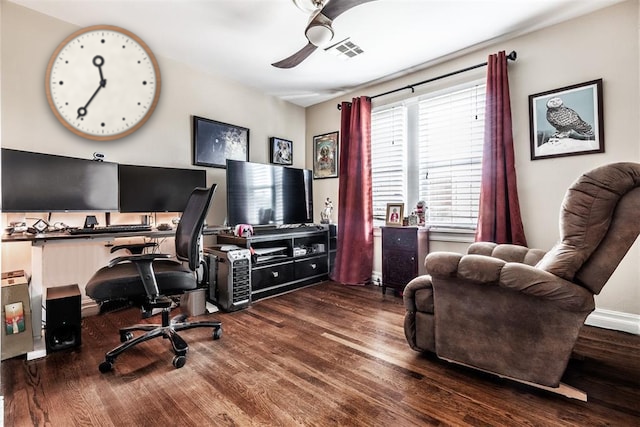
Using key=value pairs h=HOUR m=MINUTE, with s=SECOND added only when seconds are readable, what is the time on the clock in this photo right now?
h=11 m=36
